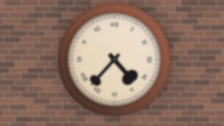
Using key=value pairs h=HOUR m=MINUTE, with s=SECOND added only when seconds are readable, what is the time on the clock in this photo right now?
h=4 m=37
